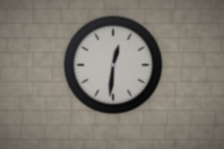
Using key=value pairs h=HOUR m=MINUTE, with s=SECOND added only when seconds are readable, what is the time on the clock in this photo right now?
h=12 m=31
